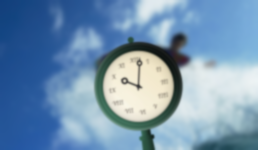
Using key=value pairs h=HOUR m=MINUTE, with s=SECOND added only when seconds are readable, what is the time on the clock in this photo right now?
h=10 m=2
